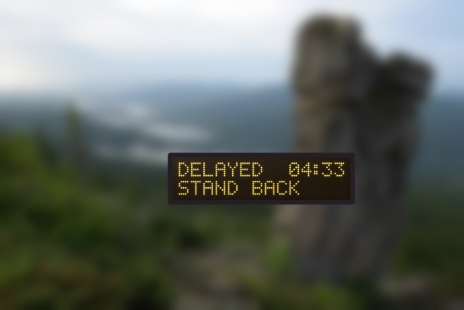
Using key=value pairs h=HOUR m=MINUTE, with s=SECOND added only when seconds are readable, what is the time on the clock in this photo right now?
h=4 m=33
